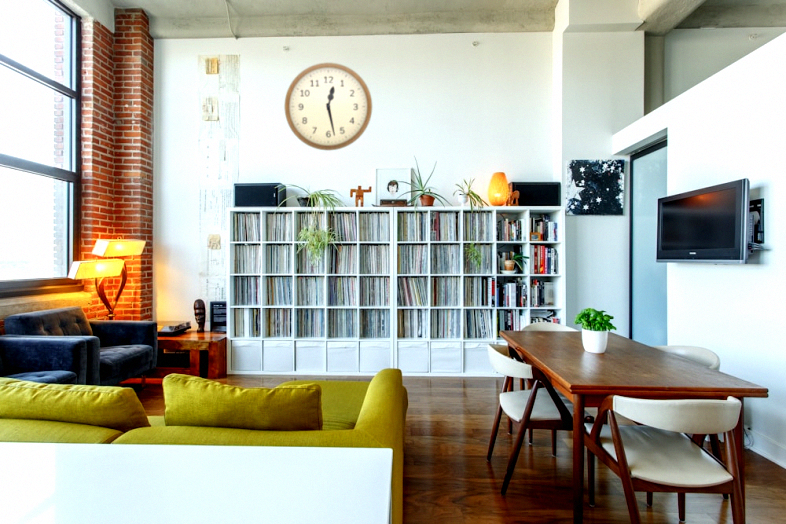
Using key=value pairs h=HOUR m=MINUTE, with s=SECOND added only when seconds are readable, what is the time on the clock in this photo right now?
h=12 m=28
